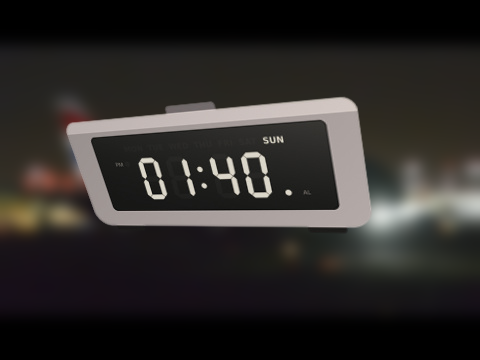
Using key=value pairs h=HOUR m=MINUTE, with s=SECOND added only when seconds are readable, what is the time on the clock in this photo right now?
h=1 m=40
